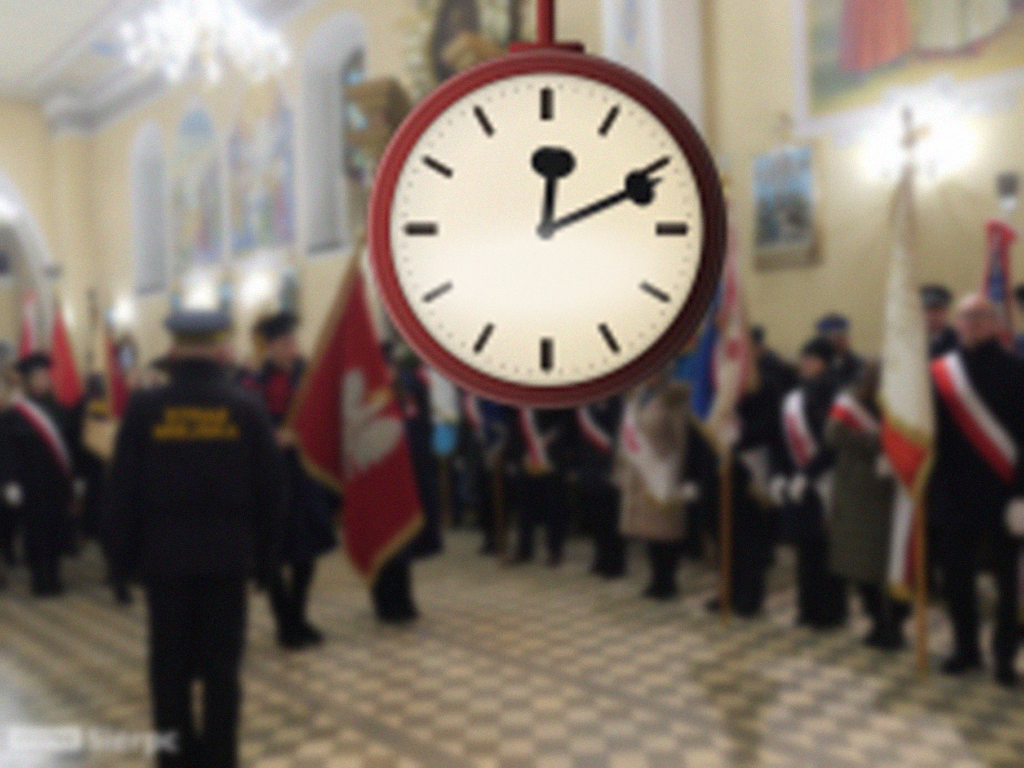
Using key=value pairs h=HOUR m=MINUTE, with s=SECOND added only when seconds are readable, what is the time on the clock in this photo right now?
h=12 m=11
